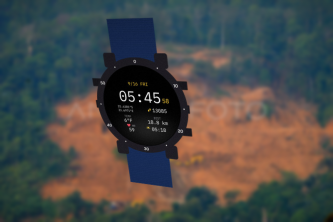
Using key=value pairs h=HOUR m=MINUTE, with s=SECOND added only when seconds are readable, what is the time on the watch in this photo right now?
h=5 m=45
